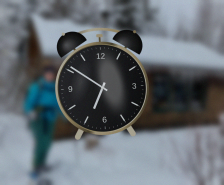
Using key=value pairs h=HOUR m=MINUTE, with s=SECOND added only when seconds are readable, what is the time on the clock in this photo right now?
h=6 m=51
